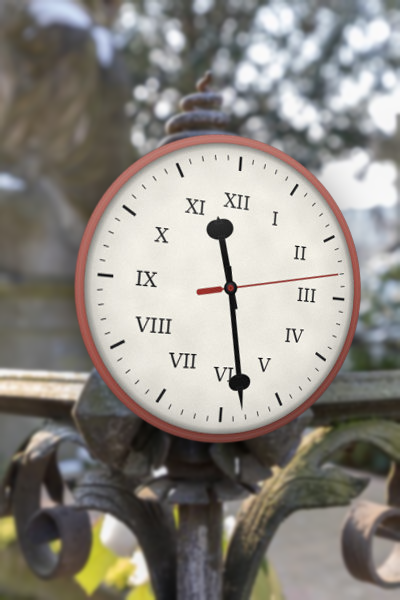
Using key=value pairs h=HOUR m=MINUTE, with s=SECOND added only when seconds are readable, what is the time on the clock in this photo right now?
h=11 m=28 s=13
